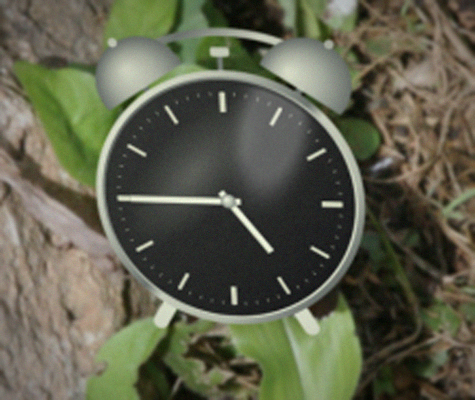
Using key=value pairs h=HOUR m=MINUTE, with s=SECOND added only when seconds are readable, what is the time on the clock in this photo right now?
h=4 m=45
